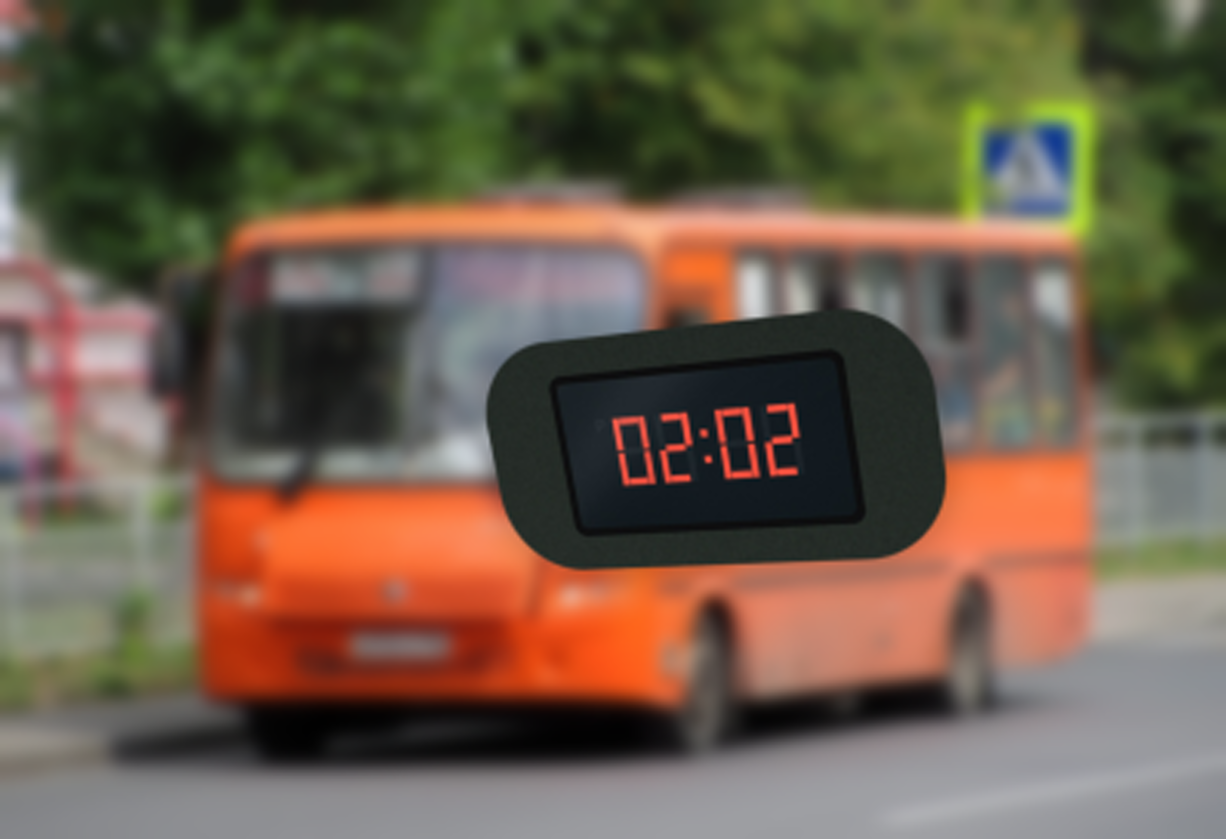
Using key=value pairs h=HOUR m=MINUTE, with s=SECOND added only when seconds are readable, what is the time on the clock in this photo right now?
h=2 m=2
